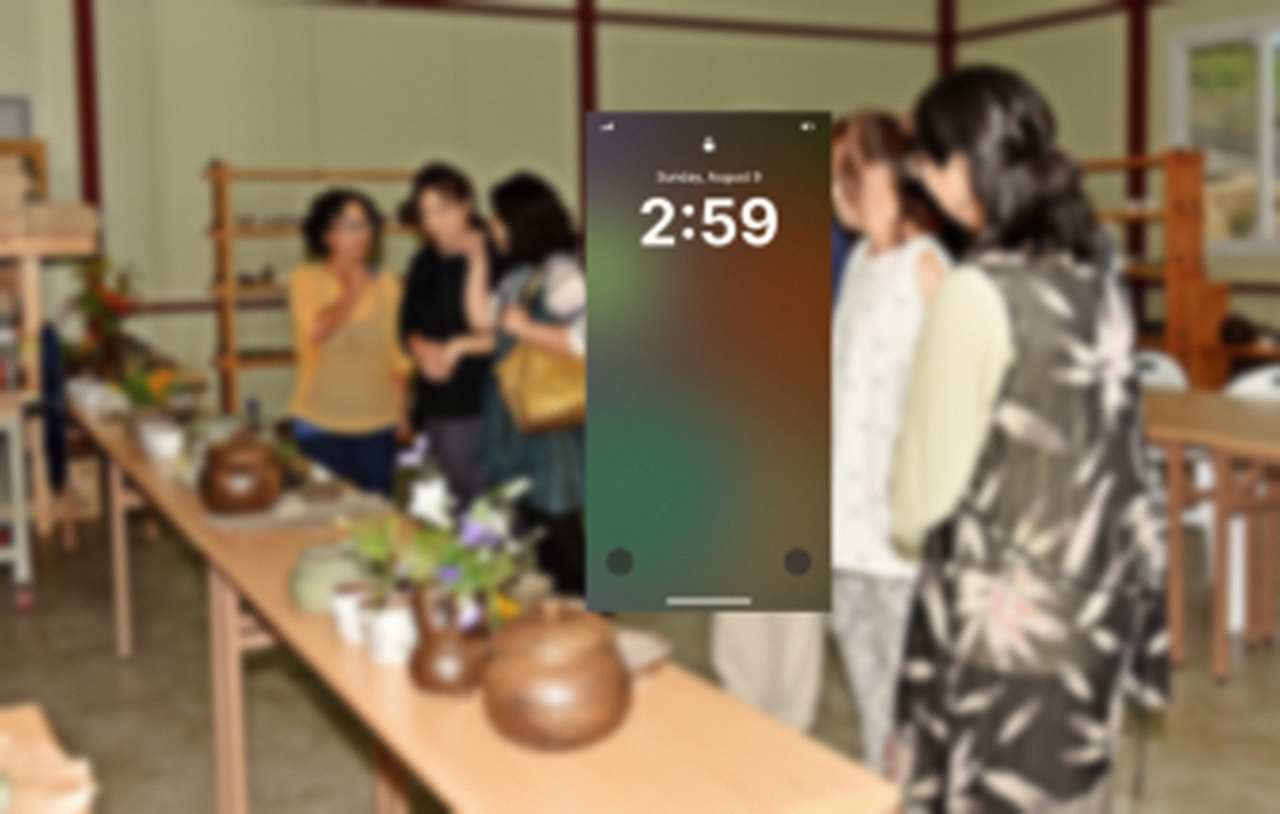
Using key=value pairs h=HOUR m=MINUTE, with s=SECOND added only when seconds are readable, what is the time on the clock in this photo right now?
h=2 m=59
